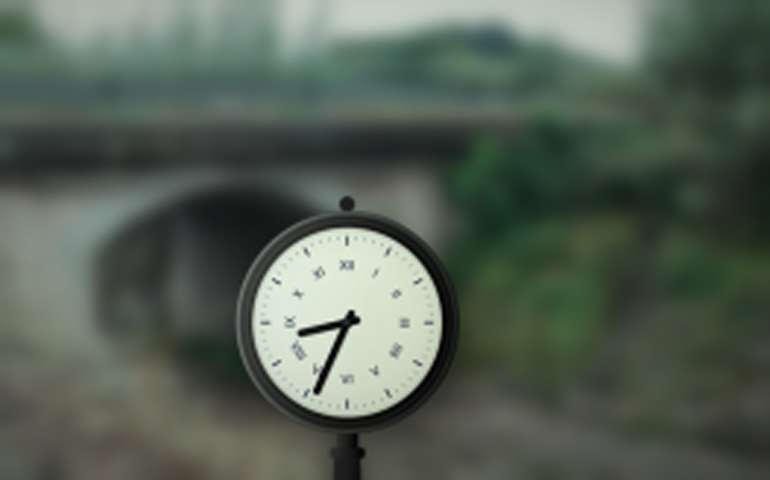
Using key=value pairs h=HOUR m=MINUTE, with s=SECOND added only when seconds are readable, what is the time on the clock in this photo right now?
h=8 m=34
